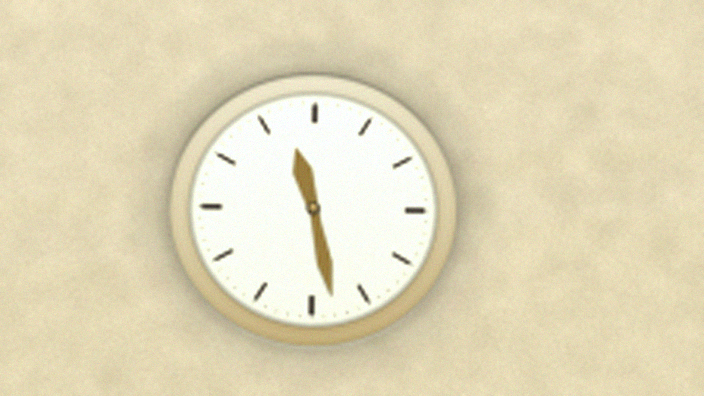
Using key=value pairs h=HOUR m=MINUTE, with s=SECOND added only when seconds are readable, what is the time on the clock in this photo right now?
h=11 m=28
